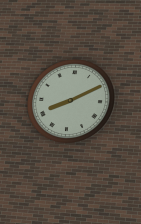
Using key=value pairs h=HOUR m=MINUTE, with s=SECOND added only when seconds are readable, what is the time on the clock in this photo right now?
h=8 m=10
